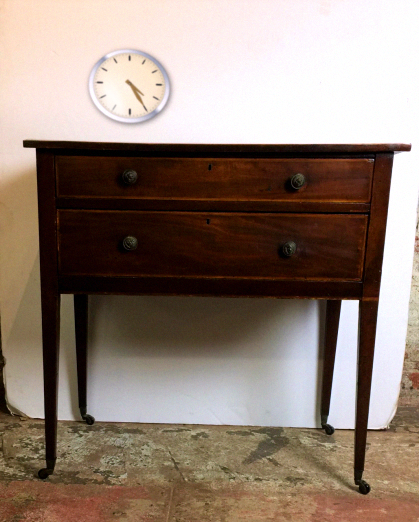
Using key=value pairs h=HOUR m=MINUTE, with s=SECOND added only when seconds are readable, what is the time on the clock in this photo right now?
h=4 m=25
